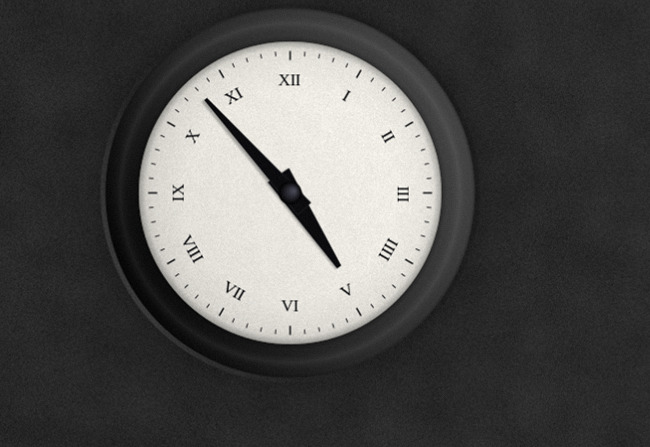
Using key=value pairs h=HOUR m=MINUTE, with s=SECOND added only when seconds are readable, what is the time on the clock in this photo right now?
h=4 m=53
